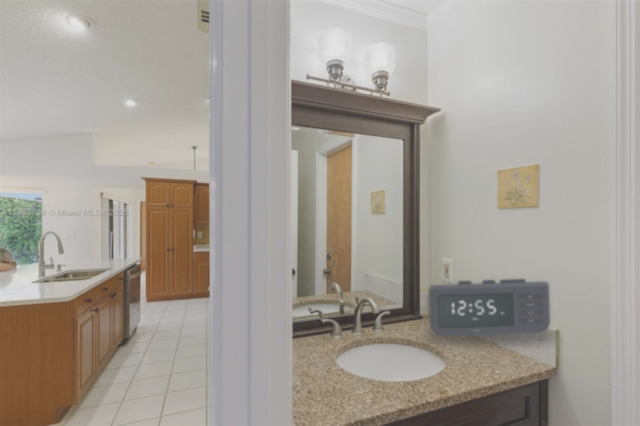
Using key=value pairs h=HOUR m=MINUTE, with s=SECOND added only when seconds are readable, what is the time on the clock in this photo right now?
h=12 m=55
